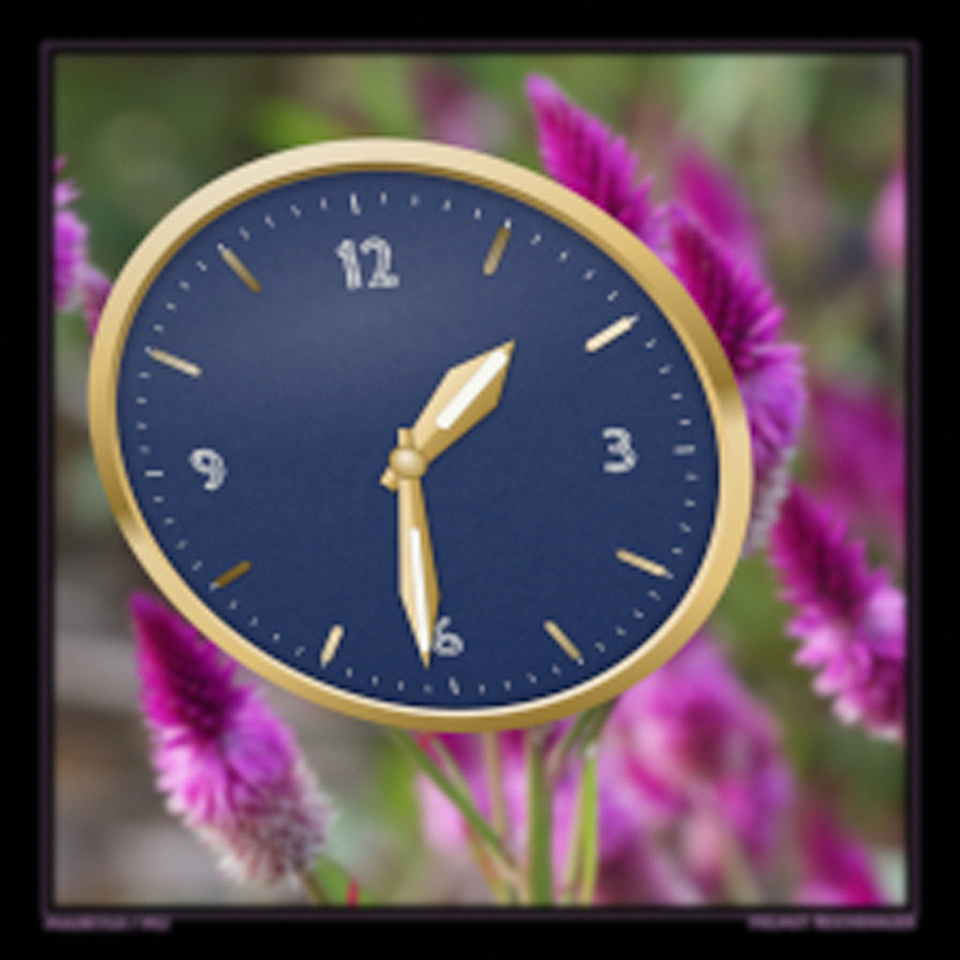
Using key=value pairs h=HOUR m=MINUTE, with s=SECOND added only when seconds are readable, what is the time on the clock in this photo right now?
h=1 m=31
